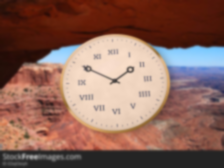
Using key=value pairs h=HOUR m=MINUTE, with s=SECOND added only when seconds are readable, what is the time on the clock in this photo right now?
h=1 m=50
